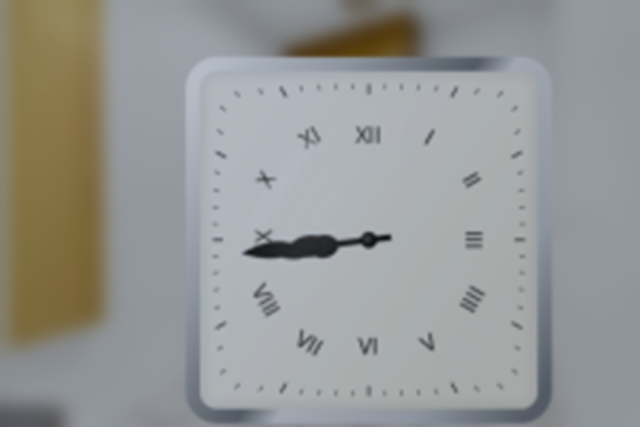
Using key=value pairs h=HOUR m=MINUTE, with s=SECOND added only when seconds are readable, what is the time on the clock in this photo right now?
h=8 m=44
